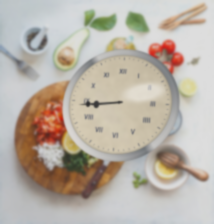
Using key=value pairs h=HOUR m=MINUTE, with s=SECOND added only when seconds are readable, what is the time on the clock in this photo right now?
h=8 m=44
